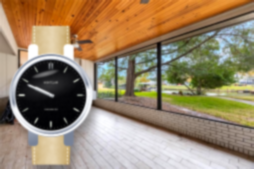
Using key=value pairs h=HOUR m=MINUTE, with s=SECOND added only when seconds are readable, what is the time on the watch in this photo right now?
h=9 m=49
